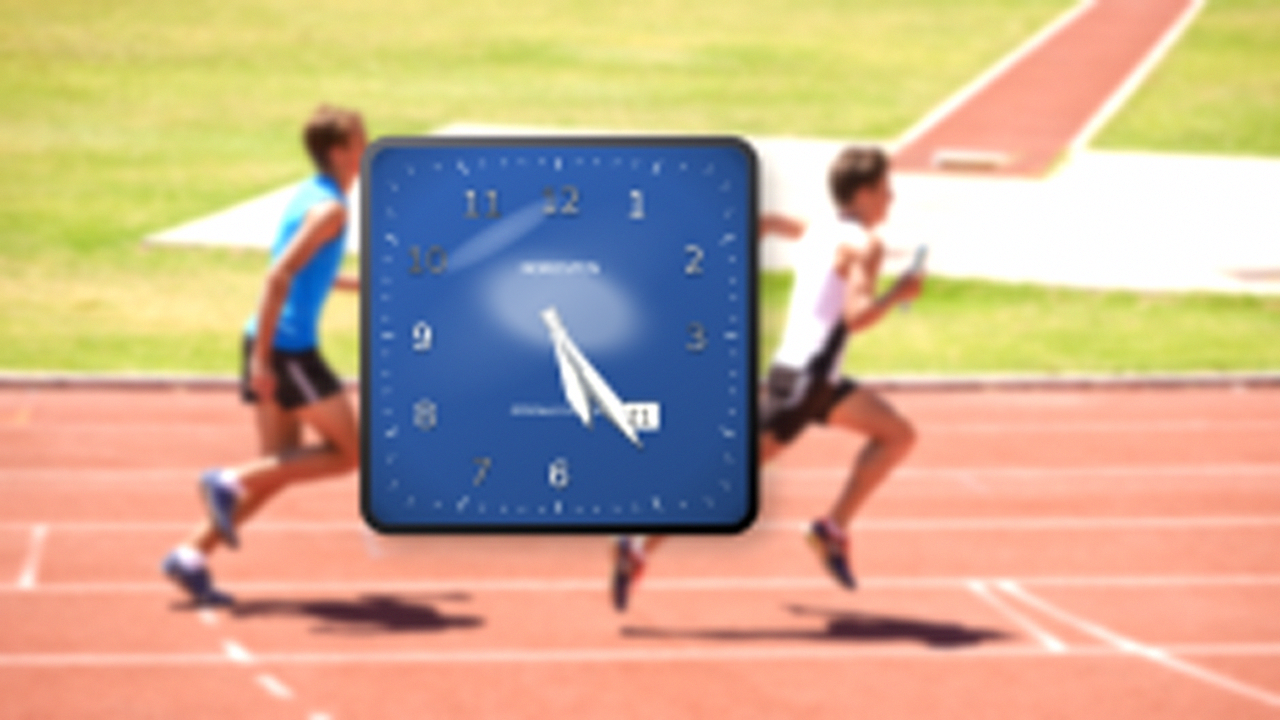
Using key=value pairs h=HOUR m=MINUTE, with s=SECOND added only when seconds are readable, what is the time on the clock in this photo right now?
h=5 m=24
